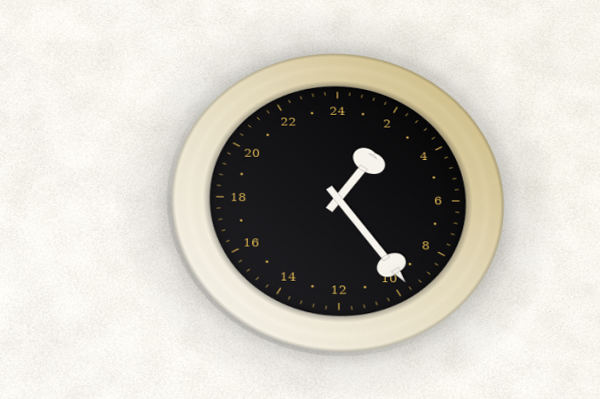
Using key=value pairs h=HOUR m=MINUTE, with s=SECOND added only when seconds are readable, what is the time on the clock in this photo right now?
h=2 m=24
